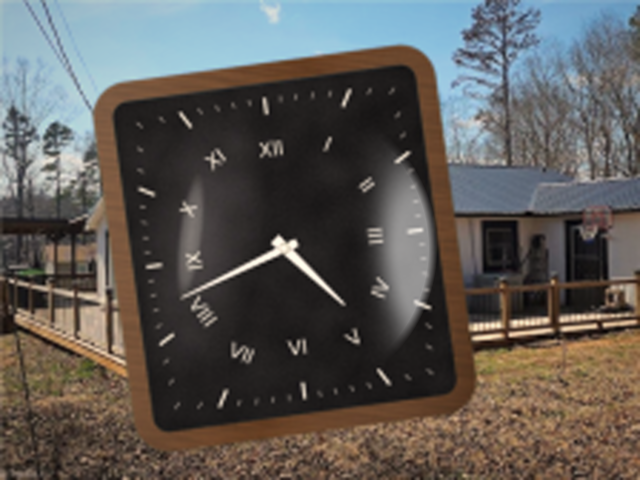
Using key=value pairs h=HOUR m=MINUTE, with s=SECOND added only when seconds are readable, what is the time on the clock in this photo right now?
h=4 m=42
